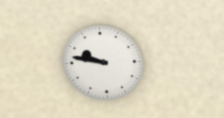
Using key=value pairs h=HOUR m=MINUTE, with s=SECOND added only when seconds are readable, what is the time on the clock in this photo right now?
h=9 m=47
